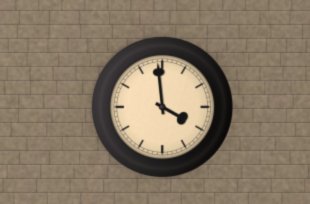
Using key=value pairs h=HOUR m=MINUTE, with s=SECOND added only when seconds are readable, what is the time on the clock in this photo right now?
h=3 m=59
